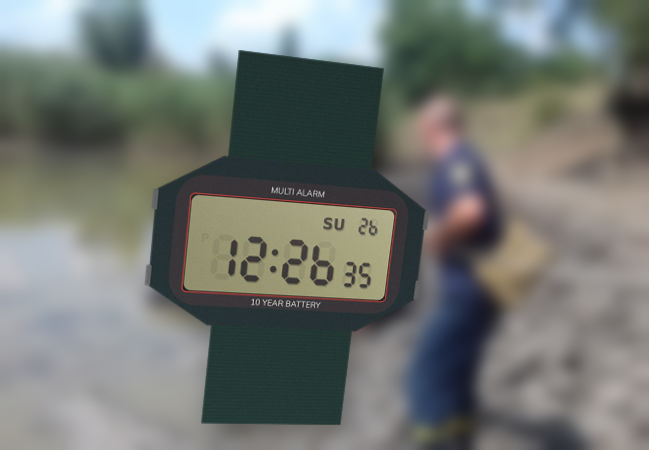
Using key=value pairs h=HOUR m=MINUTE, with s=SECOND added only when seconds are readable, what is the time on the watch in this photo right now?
h=12 m=26 s=35
